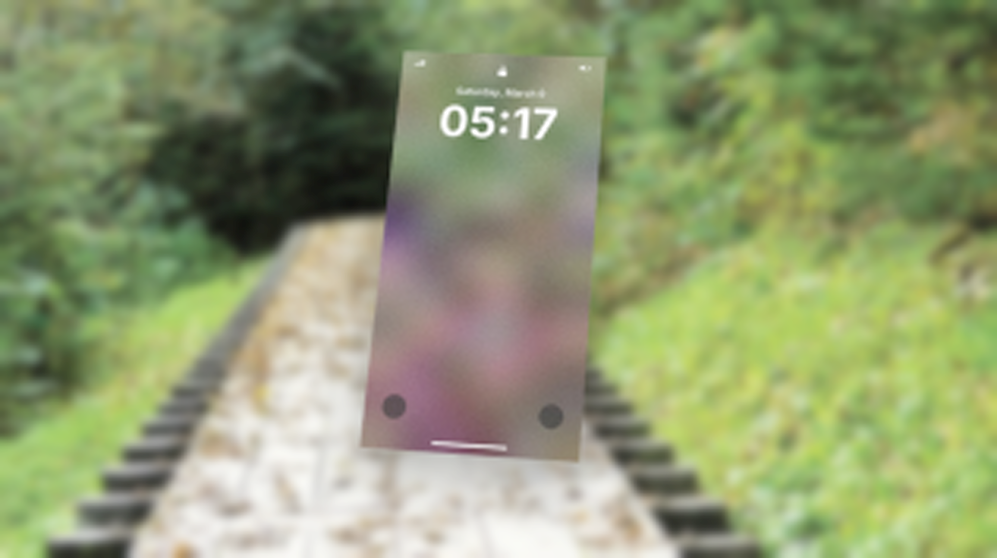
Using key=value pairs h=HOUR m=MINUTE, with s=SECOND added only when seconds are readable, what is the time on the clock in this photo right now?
h=5 m=17
